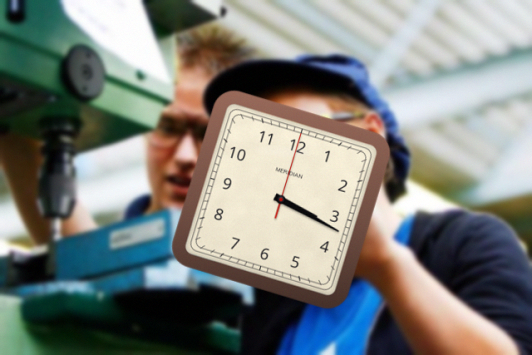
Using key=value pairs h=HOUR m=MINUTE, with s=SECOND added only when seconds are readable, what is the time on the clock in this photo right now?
h=3 m=17 s=0
